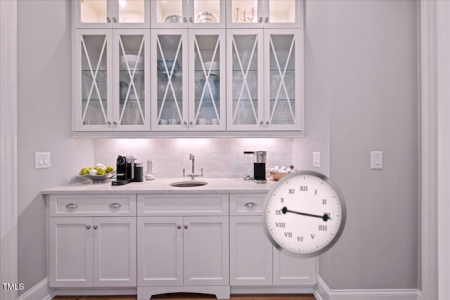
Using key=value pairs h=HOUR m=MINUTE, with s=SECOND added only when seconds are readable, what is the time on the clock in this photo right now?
h=9 m=16
